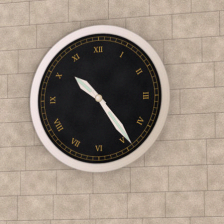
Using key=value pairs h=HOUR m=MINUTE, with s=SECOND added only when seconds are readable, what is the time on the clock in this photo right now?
h=10 m=24
